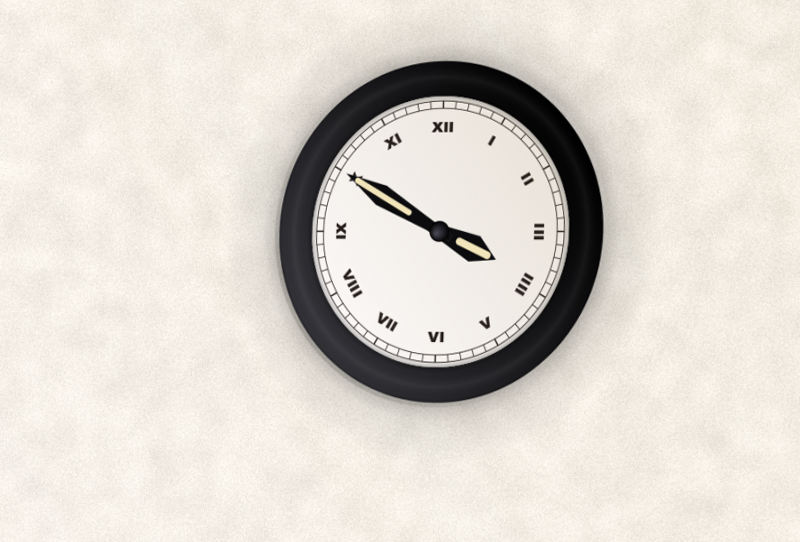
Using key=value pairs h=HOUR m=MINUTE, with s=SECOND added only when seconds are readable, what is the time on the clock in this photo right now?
h=3 m=50
